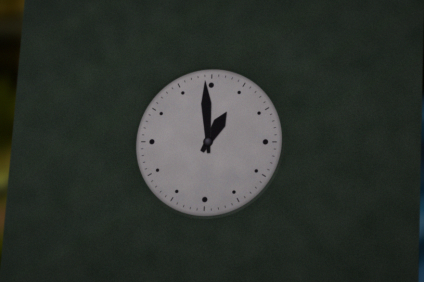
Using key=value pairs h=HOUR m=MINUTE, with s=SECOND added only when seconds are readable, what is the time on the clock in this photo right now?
h=12 m=59
